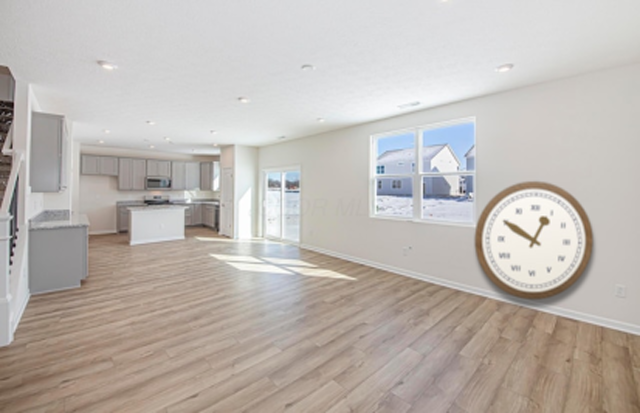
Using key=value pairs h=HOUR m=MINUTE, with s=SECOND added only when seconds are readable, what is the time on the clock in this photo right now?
h=12 m=50
